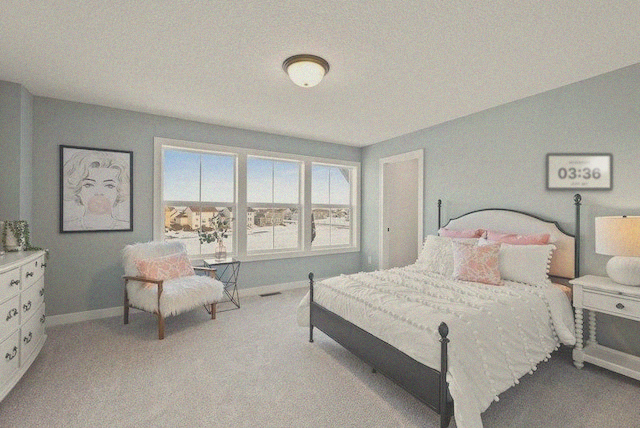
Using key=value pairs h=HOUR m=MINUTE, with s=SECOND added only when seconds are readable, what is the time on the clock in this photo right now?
h=3 m=36
